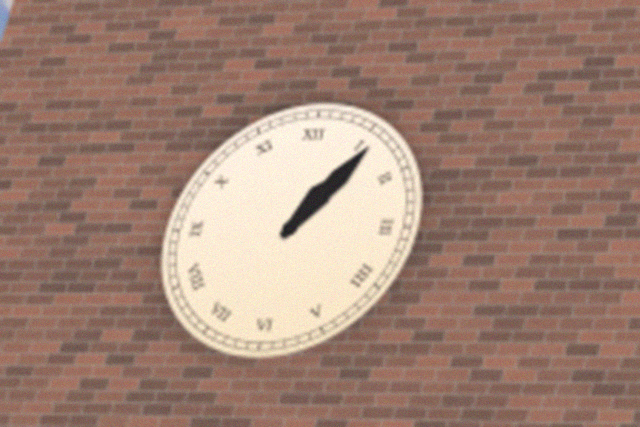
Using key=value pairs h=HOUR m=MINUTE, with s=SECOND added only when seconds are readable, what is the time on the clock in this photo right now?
h=1 m=6
